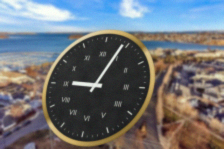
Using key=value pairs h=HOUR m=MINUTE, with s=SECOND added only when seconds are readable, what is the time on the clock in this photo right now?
h=9 m=4
